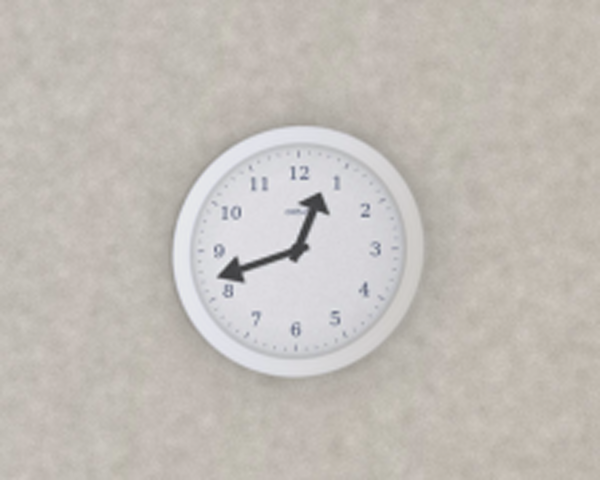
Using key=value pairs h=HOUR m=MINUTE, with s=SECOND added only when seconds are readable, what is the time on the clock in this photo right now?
h=12 m=42
